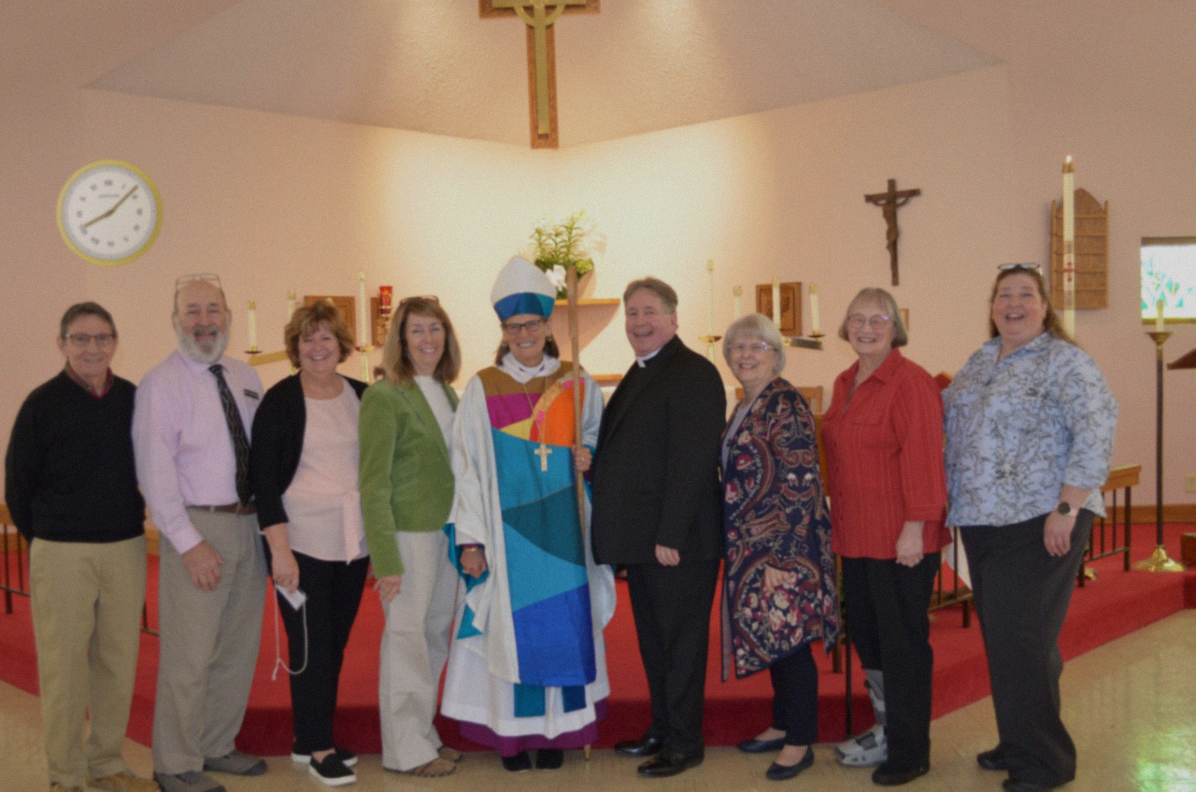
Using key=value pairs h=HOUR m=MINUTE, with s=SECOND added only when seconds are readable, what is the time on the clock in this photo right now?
h=8 m=8
